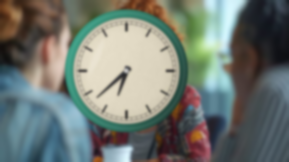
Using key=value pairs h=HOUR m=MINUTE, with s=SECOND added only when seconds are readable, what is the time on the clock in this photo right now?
h=6 m=38
